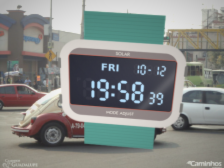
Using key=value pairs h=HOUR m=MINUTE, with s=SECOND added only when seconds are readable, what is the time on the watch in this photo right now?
h=19 m=58 s=39
